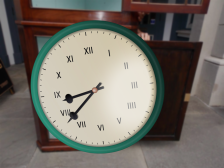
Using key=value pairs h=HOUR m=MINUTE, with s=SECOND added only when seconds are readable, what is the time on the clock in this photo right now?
h=8 m=38
